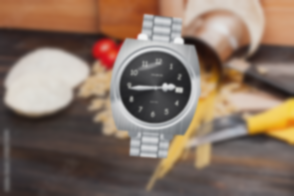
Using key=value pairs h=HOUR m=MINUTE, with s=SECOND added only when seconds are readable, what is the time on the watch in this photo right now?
h=2 m=44
